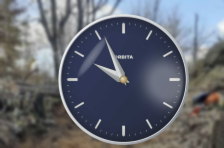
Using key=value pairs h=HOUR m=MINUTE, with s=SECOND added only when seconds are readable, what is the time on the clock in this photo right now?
h=9 m=56
